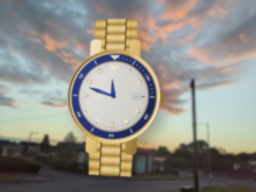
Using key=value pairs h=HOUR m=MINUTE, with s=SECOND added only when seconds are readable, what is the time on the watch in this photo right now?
h=11 m=48
